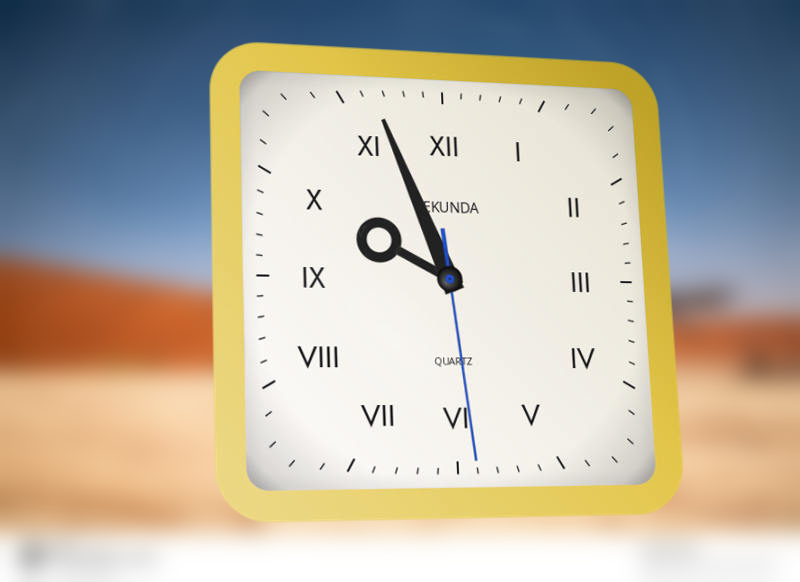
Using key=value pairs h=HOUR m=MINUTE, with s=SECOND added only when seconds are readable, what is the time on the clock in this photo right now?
h=9 m=56 s=29
